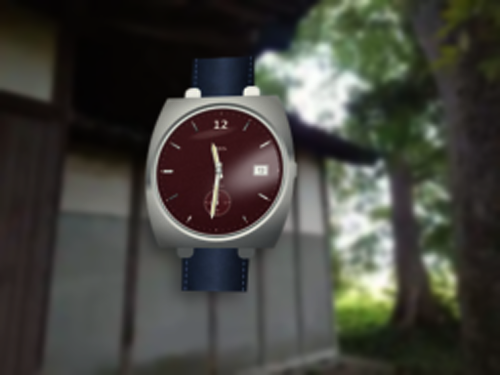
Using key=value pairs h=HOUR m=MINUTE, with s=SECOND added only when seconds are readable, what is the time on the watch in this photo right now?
h=11 m=31
